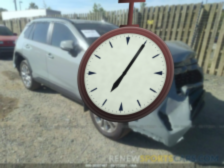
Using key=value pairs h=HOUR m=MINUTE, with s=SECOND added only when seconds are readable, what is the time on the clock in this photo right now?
h=7 m=5
